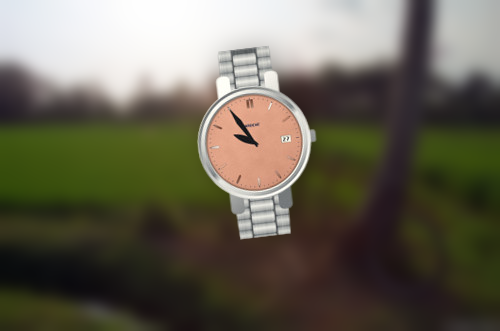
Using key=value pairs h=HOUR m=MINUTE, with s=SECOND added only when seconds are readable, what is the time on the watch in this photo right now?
h=9 m=55
